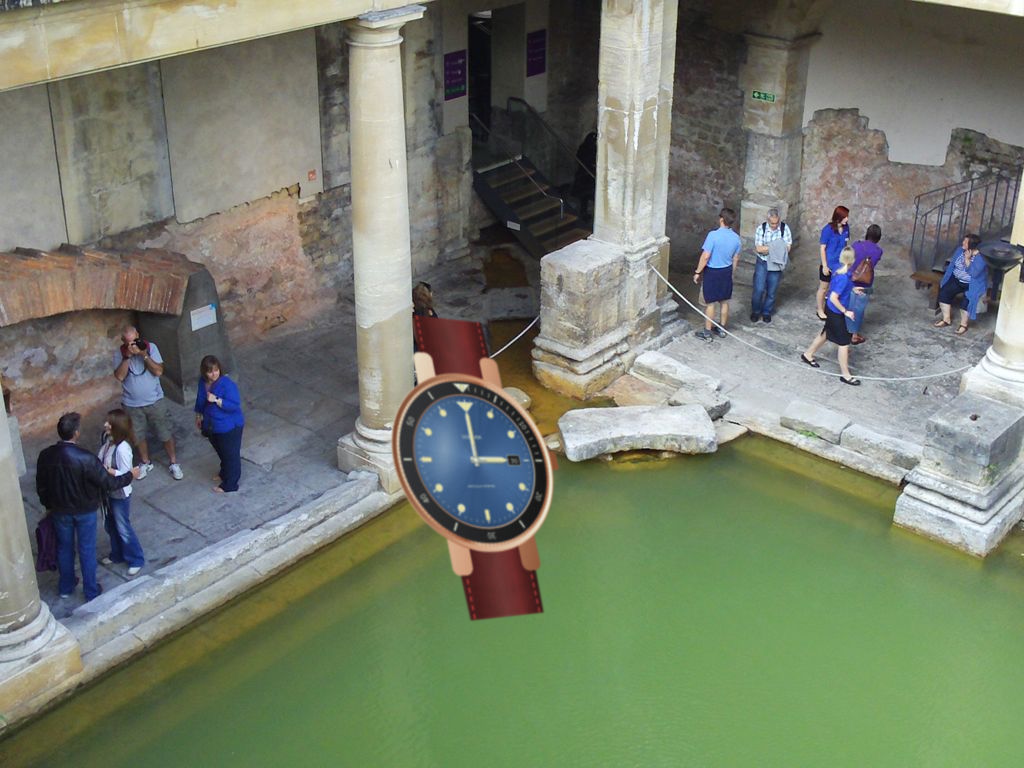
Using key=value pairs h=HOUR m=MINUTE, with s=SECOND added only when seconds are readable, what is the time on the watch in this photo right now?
h=3 m=0
